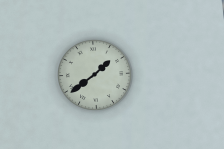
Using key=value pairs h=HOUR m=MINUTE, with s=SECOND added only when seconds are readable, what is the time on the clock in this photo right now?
h=1 m=39
